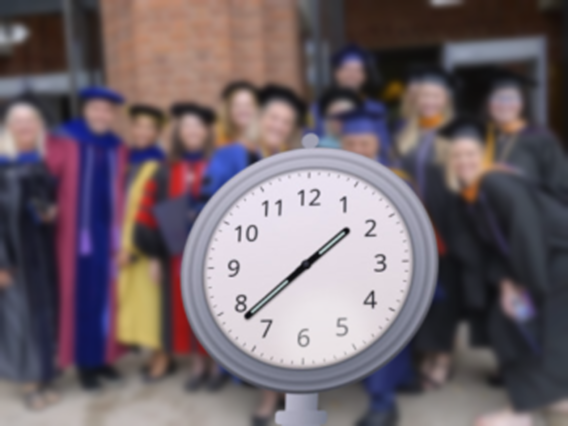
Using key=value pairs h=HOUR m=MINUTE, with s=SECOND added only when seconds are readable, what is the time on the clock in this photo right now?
h=1 m=38
